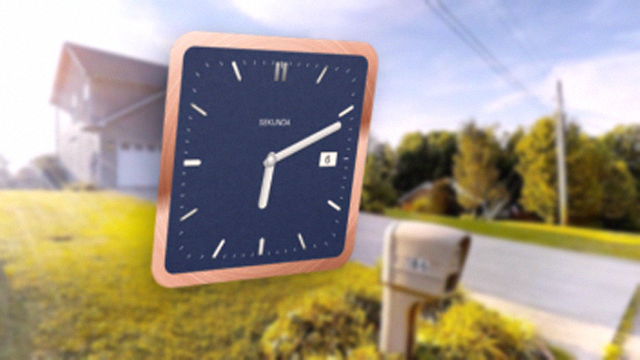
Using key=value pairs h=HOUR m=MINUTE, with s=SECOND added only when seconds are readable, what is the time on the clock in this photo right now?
h=6 m=11
